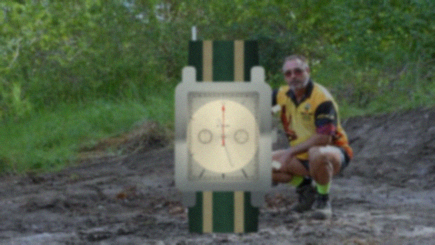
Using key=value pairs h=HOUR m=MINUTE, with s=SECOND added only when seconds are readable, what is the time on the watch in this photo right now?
h=11 m=27
